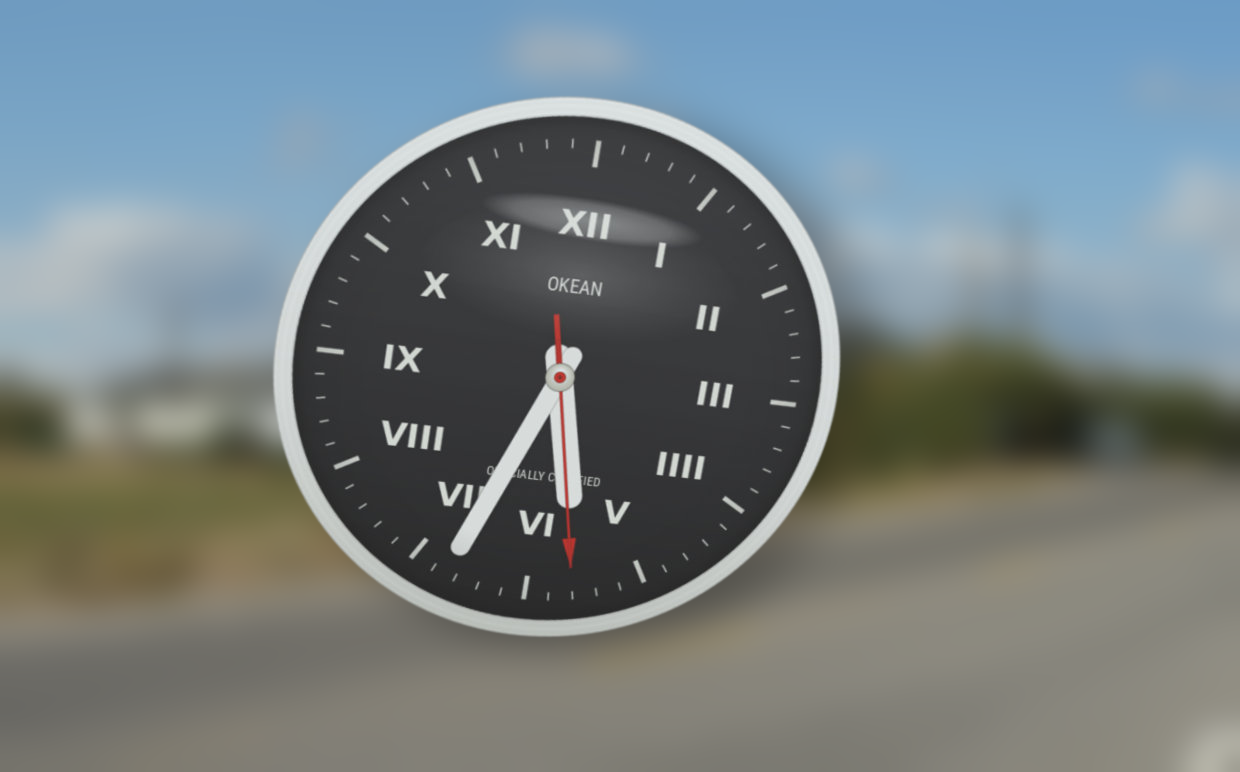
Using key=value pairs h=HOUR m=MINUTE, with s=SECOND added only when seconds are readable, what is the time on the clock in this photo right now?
h=5 m=33 s=28
